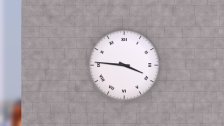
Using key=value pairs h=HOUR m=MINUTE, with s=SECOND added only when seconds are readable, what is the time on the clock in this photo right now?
h=3 m=46
